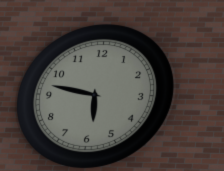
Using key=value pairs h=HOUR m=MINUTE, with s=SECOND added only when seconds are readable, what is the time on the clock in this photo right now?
h=5 m=47
